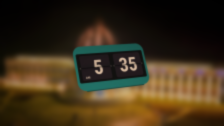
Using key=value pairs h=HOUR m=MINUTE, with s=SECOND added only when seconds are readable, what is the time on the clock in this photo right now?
h=5 m=35
